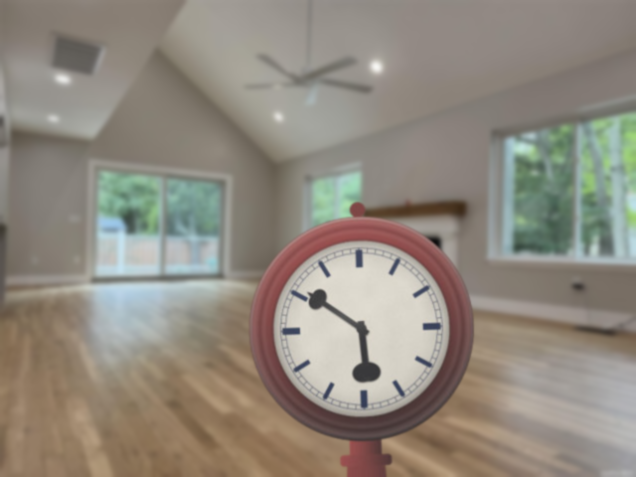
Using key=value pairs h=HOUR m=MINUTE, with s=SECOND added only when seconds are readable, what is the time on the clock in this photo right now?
h=5 m=51
